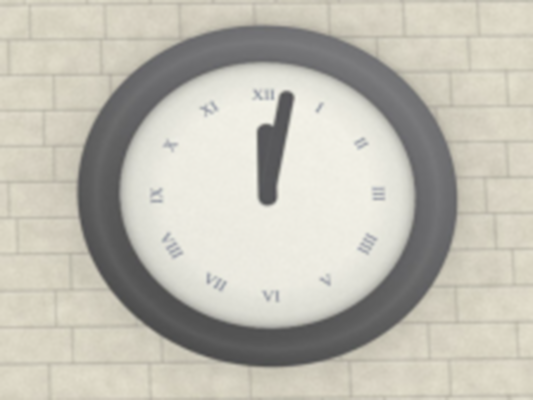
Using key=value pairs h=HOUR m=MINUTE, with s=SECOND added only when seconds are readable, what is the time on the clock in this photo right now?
h=12 m=2
